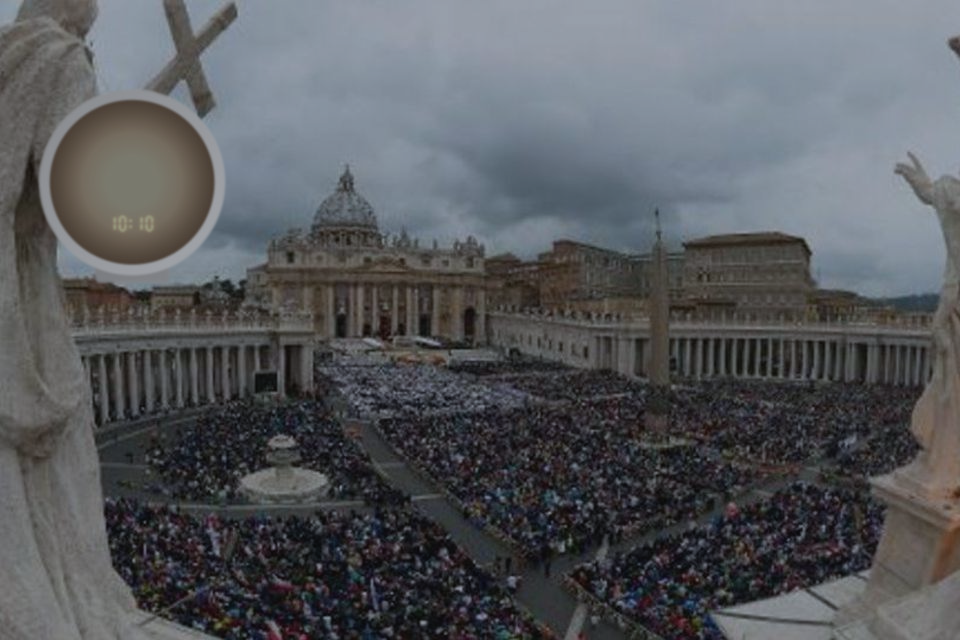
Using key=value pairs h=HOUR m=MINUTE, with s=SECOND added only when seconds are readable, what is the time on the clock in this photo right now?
h=10 m=10
